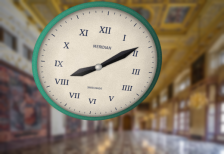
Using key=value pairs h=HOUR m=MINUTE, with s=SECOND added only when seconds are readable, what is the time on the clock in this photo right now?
h=8 m=9
